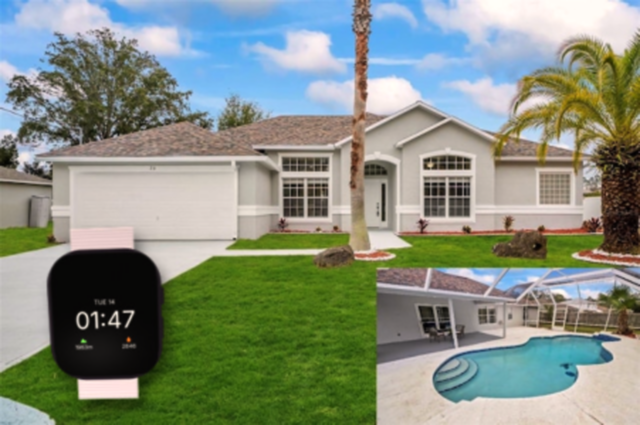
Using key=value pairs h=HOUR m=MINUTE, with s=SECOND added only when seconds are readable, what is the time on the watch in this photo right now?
h=1 m=47
